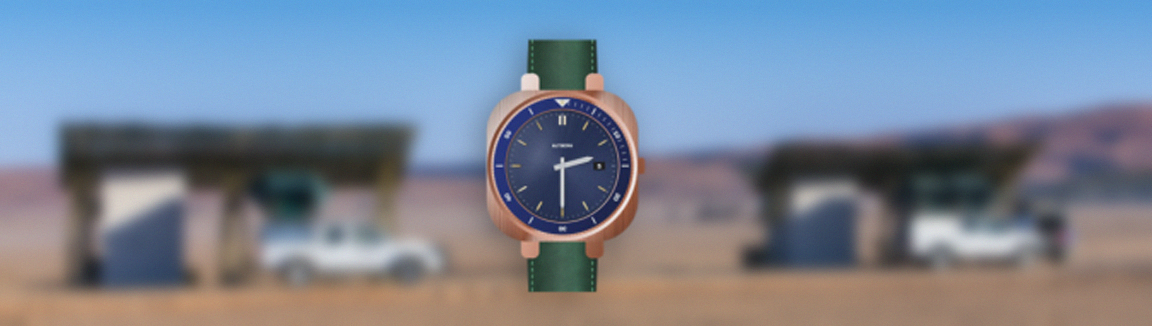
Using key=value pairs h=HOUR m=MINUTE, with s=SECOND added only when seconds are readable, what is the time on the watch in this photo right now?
h=2 m=30
